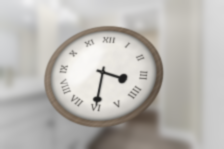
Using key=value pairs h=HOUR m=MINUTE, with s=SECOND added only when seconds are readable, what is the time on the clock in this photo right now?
h=3 m=30
